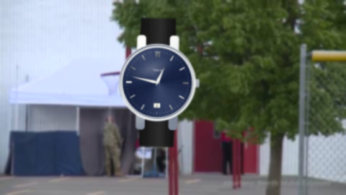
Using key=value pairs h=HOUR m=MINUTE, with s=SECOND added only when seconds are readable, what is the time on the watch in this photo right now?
h=12 m=47
